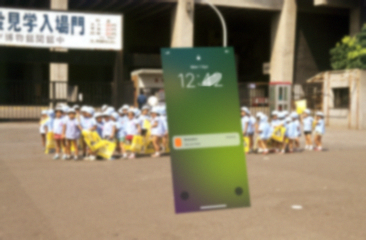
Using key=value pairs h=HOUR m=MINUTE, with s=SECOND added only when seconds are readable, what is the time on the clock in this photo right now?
h=12 m=42
